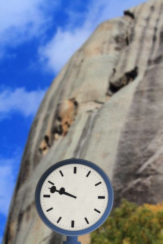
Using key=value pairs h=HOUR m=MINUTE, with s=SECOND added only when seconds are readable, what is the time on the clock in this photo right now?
h=9 m=48
